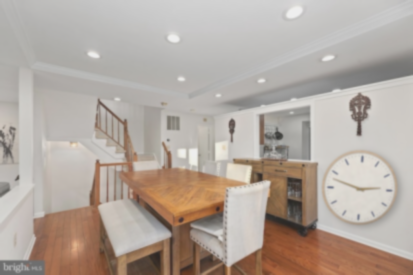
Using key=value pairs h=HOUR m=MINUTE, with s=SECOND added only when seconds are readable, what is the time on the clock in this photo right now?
h=2 m=48
